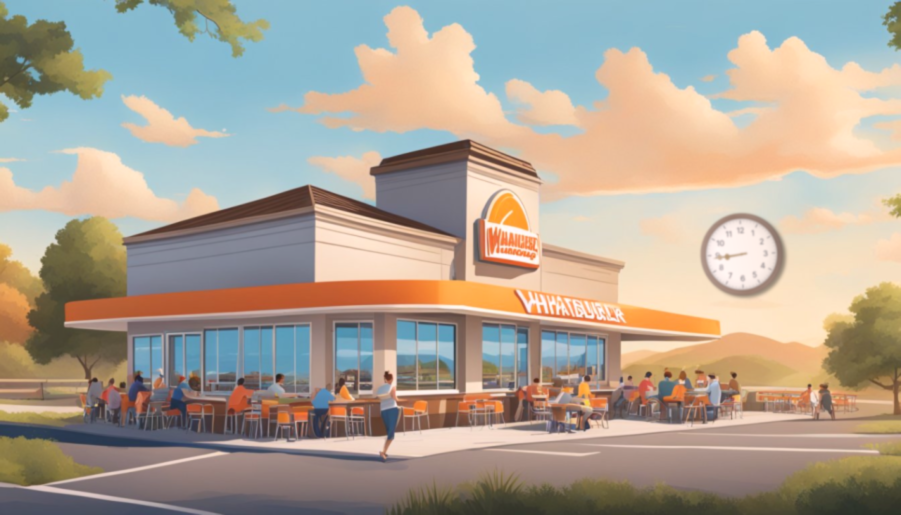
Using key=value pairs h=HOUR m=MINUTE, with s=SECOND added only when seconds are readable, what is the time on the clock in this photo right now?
h=8 m=44
